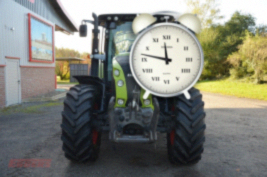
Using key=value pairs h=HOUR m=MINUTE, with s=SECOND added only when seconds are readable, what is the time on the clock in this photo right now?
h=11 m=47
